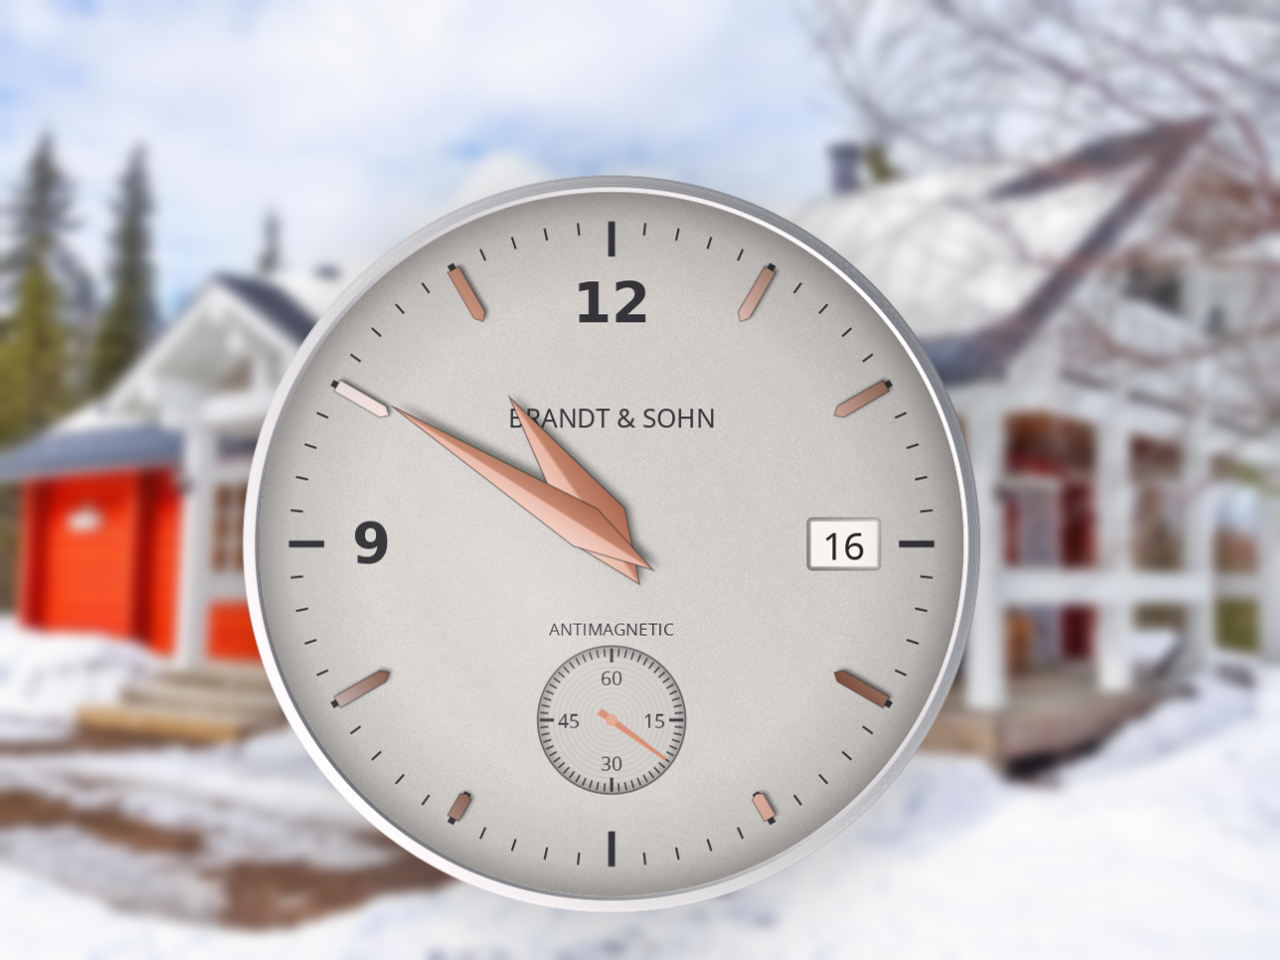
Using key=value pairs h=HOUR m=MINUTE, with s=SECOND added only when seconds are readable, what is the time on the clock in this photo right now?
h=10 m=50 s=21
